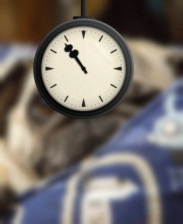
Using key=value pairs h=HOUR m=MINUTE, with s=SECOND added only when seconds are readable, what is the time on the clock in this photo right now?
h=10 m=54
